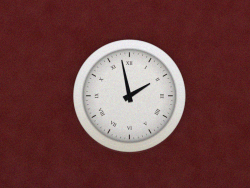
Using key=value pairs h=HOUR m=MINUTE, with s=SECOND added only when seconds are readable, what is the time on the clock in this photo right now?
h=1 m=58
